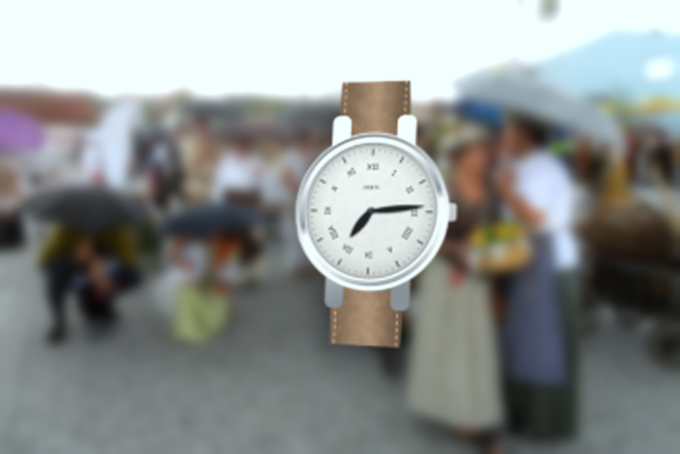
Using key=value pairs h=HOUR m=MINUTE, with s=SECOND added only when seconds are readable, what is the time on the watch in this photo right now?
h=7 m=14
